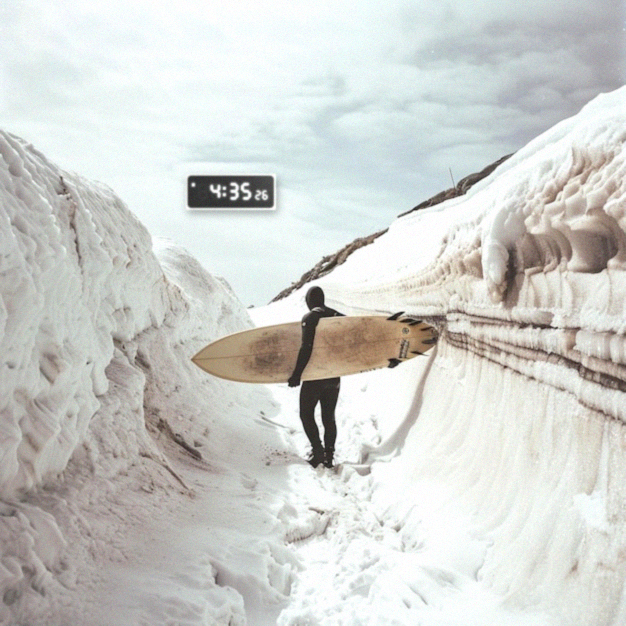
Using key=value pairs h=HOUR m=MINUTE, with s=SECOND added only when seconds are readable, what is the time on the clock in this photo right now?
h=4 m=35
